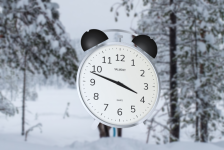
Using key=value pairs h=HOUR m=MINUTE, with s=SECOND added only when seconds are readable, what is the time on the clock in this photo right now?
h=3 m=48
